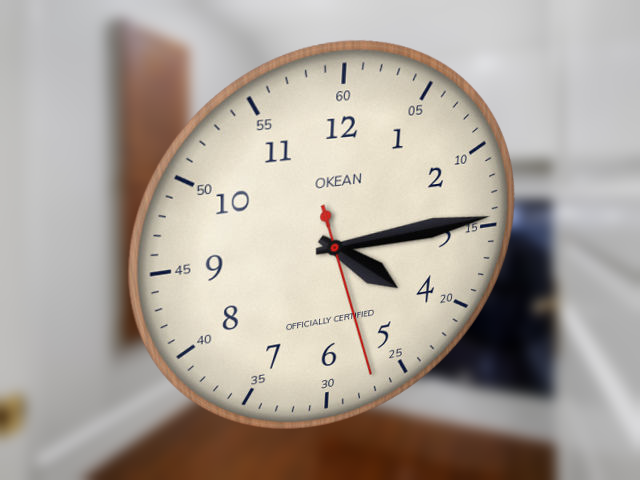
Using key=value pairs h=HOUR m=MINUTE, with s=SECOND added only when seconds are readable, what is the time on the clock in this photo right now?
h=4 m=14 s=27
